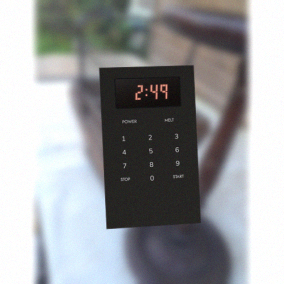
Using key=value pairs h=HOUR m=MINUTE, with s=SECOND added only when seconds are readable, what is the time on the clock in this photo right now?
h=2 m=49
